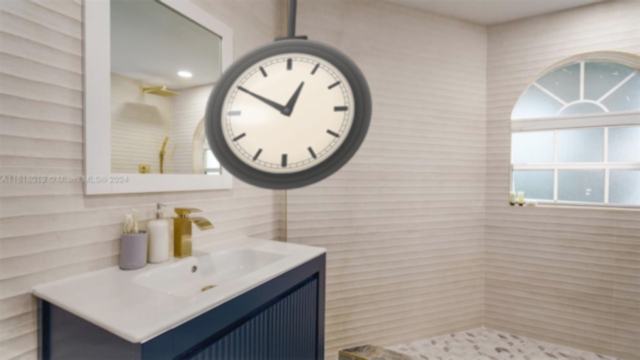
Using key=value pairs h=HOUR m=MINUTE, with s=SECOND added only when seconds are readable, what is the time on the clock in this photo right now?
h=12 m=50
